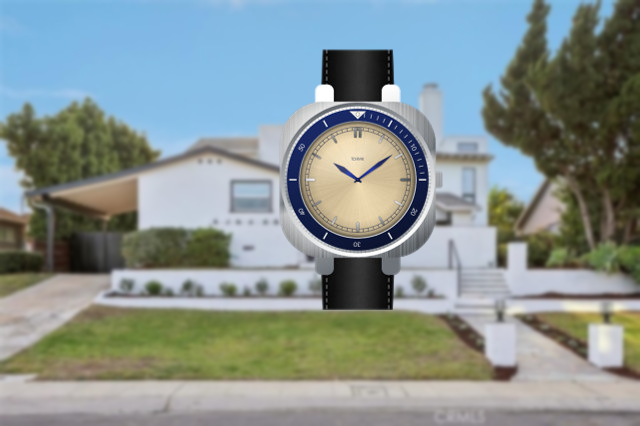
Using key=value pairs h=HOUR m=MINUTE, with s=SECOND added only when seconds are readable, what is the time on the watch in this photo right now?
h=10 m=9
